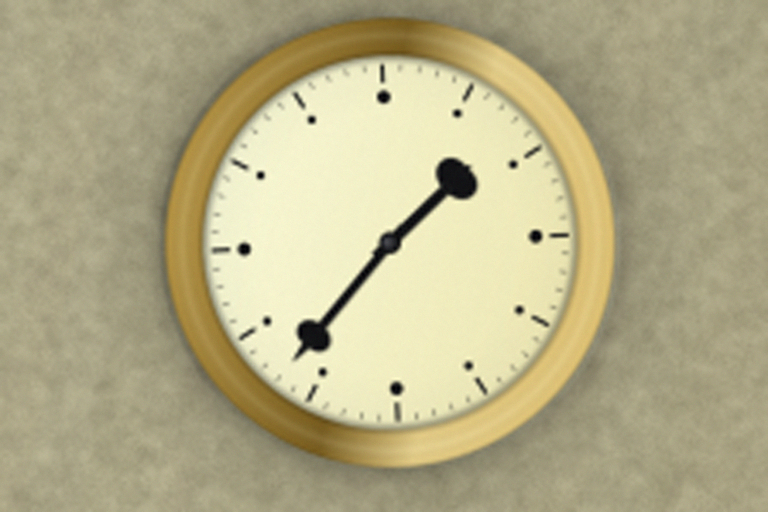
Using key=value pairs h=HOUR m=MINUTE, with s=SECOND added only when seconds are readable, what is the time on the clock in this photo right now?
h=1 m=37
